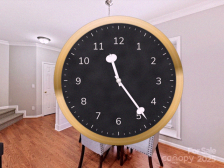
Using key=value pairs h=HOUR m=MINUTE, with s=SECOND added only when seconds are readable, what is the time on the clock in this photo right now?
h=11 m=24
